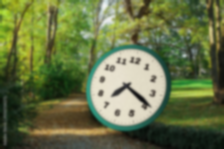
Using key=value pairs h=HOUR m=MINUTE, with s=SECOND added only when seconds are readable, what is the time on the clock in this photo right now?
h=7 m=19
